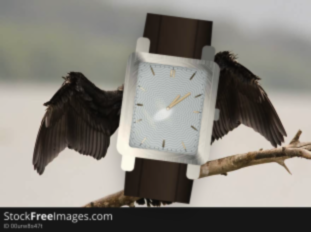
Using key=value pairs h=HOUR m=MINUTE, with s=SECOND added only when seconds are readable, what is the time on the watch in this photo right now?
h=1 m=8
